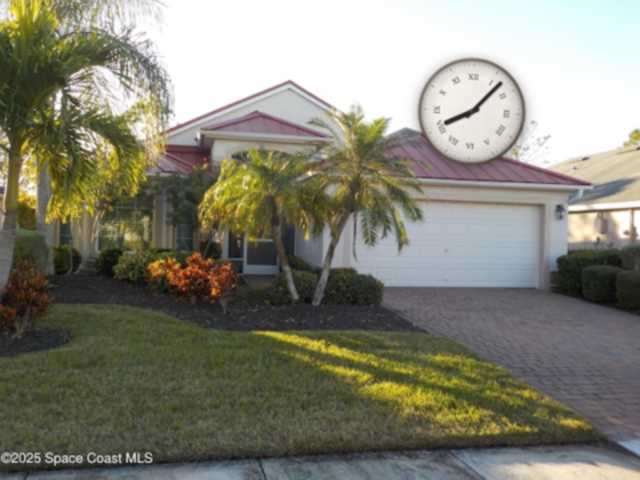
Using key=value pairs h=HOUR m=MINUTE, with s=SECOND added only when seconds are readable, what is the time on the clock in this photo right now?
h=8 m=7
